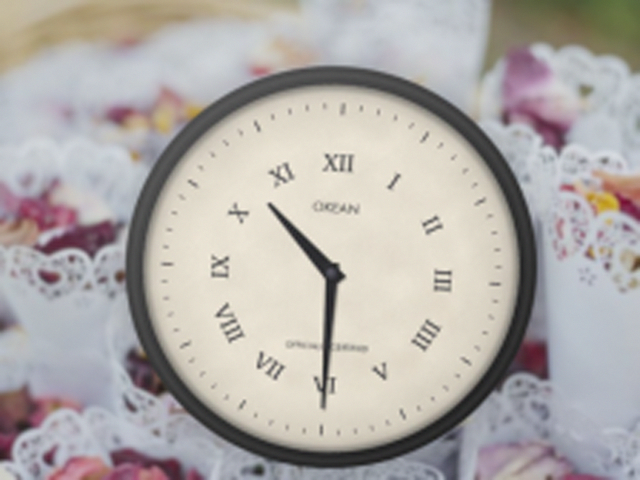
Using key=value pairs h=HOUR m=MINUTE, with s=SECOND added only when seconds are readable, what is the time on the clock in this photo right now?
h=10 m=30
